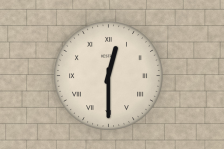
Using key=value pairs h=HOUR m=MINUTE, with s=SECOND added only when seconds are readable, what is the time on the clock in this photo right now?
h=12 m=30
